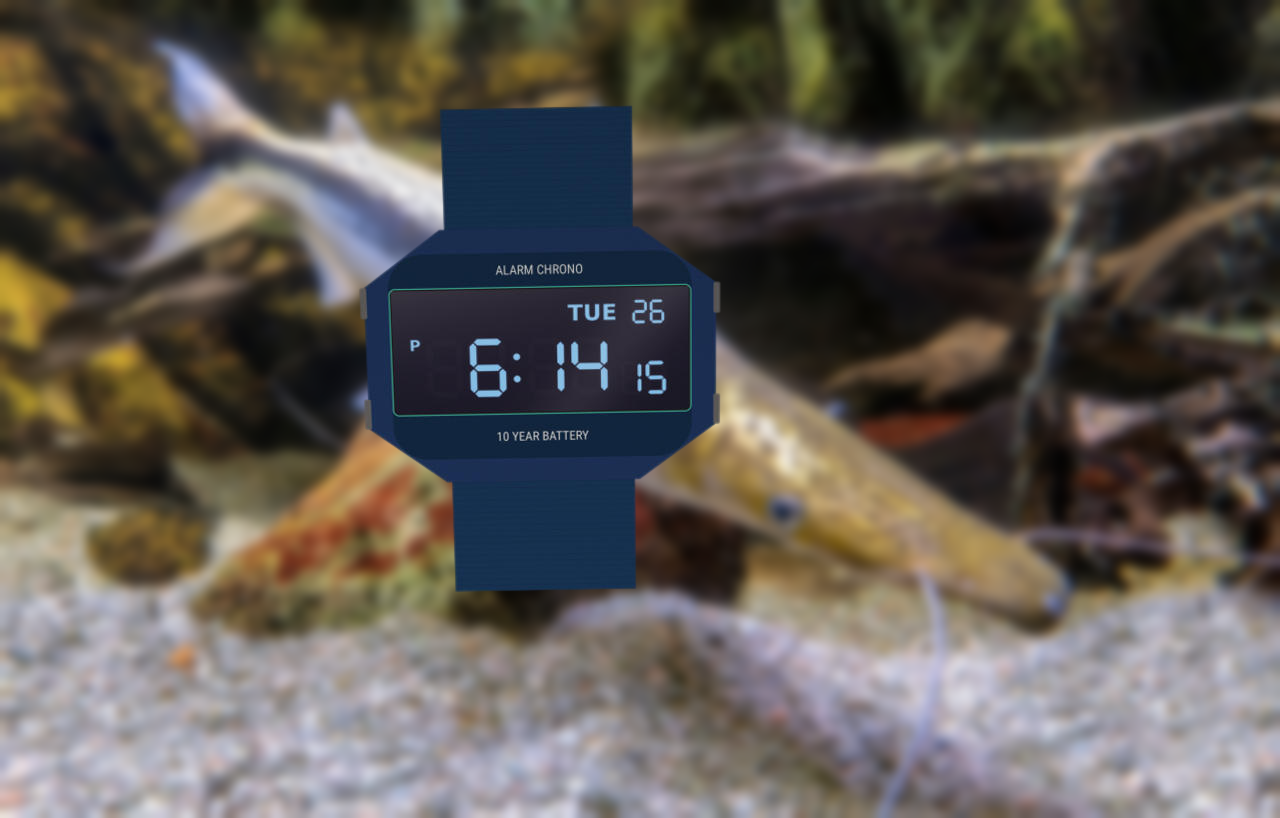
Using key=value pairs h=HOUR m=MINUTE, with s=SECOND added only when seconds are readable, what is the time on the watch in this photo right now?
h=6 m=14 s=15
